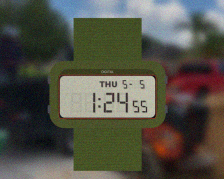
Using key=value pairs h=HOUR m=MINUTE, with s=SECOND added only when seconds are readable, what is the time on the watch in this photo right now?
h=1 m=24 s=55
